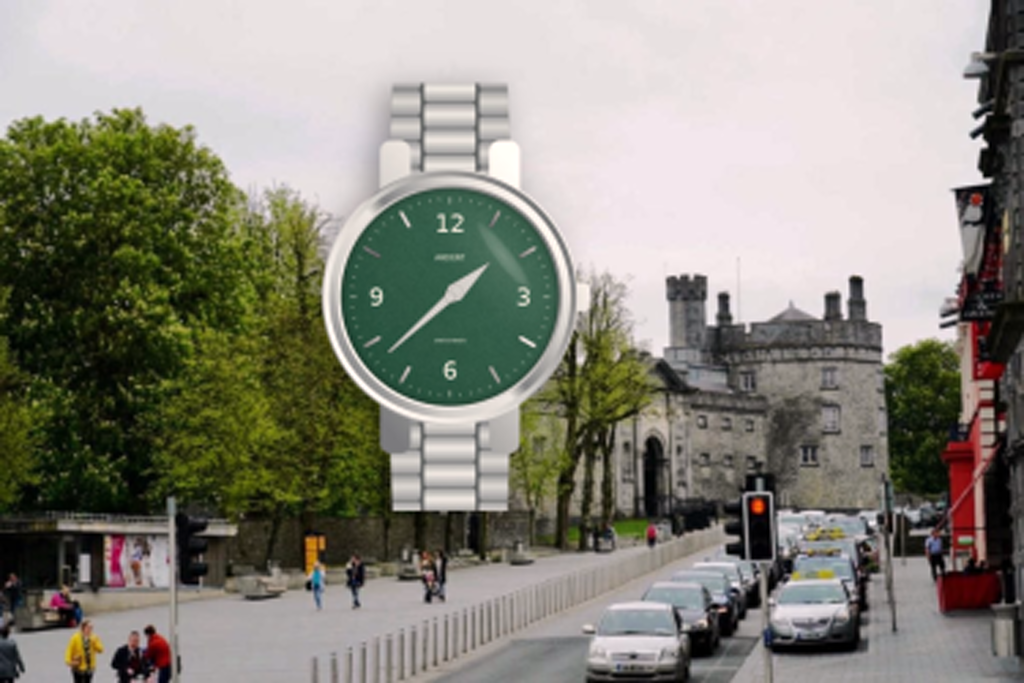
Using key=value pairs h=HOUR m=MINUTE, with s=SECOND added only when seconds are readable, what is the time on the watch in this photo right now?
h=1 m=38
